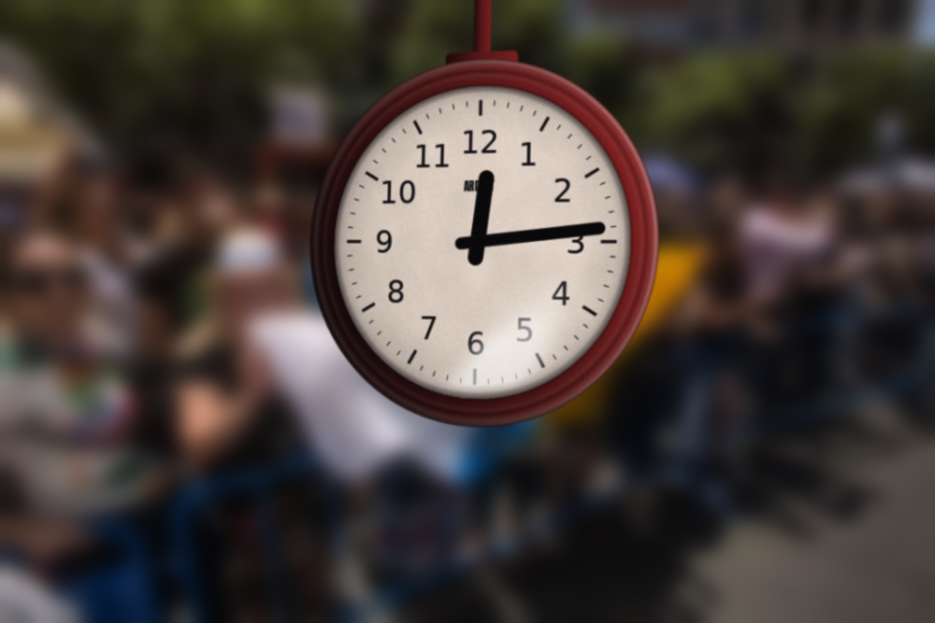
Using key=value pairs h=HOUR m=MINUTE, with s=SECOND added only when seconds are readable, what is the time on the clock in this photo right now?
h=12 m=14
